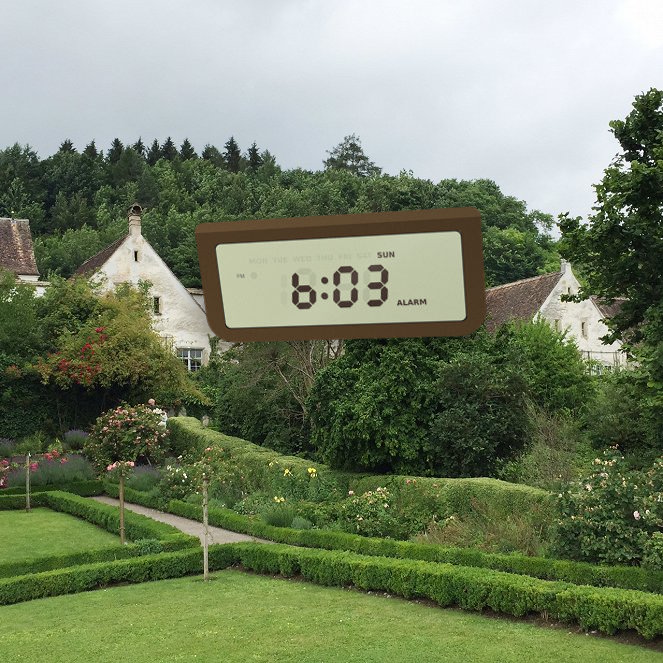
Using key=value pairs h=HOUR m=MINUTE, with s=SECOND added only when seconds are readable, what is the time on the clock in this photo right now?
h=6 m=3
